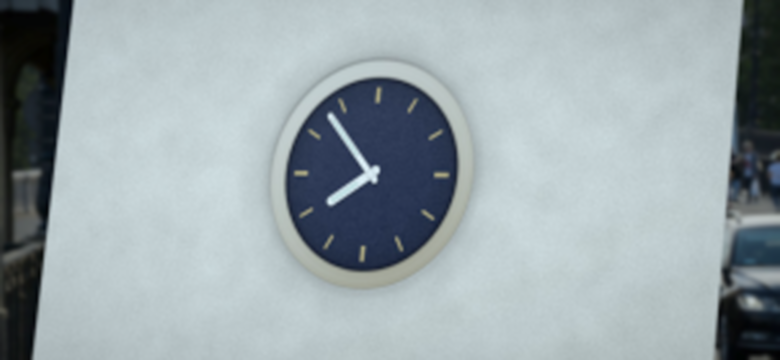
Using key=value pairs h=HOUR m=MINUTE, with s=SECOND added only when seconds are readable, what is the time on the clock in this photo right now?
h=7 m=53
